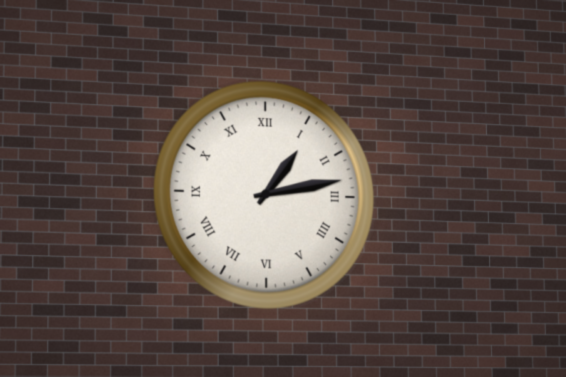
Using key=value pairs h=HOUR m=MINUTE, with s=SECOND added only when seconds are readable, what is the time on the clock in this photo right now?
h=1 m=13
